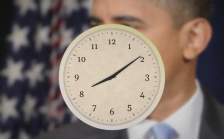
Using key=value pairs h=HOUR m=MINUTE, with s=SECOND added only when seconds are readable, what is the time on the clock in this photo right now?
h=8 m=9
